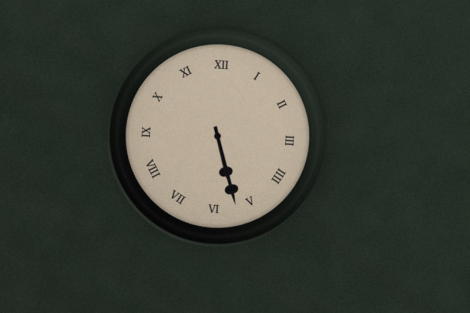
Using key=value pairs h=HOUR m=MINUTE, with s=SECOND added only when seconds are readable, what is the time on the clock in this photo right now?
h=5 m=27
